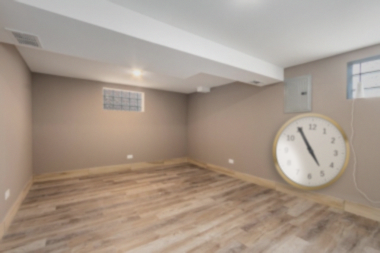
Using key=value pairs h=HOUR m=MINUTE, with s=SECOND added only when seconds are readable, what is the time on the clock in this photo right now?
h=4 m=55
